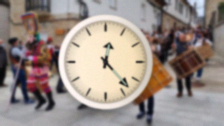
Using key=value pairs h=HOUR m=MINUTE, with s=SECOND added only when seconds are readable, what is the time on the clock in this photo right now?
h=12 m=23
